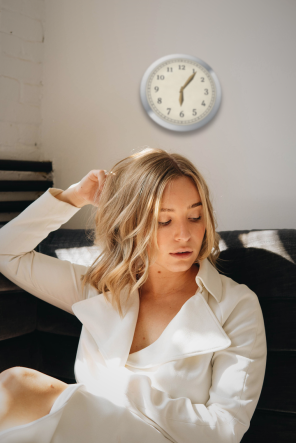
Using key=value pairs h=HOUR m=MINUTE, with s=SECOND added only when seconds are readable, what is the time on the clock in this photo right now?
h=6 m=6
